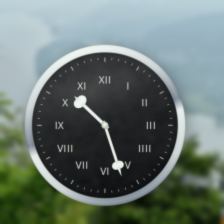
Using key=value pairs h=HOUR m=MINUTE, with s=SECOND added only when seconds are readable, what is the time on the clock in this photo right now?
h=10 m=27
